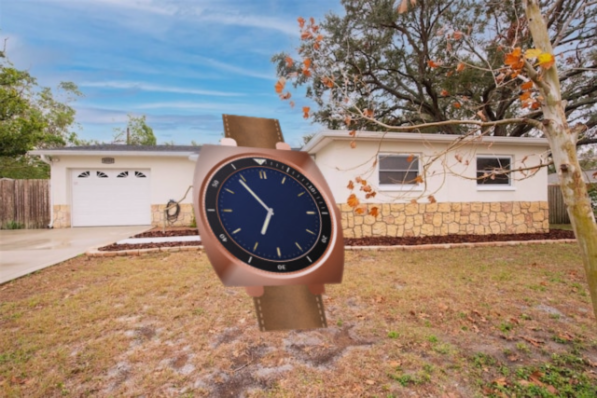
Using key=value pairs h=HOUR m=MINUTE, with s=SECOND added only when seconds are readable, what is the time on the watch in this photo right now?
h=6 m=54
